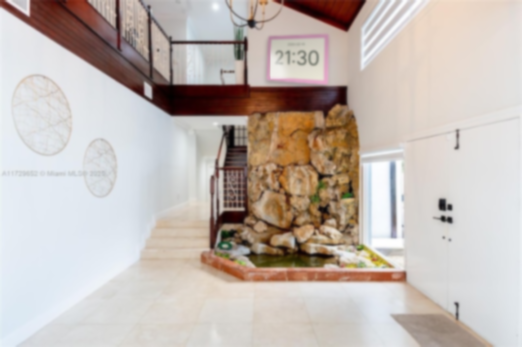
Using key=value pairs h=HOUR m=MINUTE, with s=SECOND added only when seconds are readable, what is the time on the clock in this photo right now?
h=21 m=30
